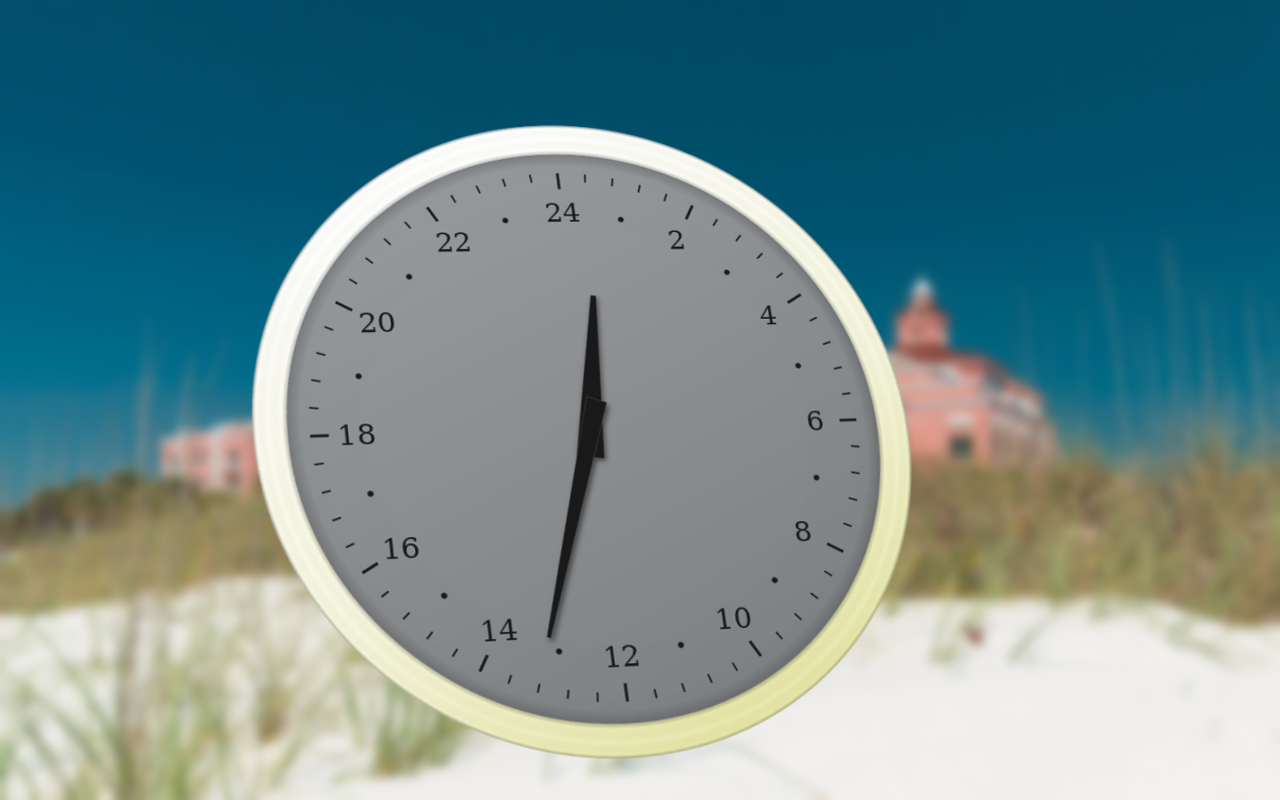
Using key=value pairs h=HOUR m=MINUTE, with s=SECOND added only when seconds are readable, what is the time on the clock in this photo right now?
h=0 m=33
